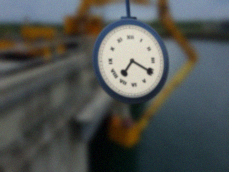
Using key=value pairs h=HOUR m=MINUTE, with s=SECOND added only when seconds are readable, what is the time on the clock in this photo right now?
h=7 m=20
